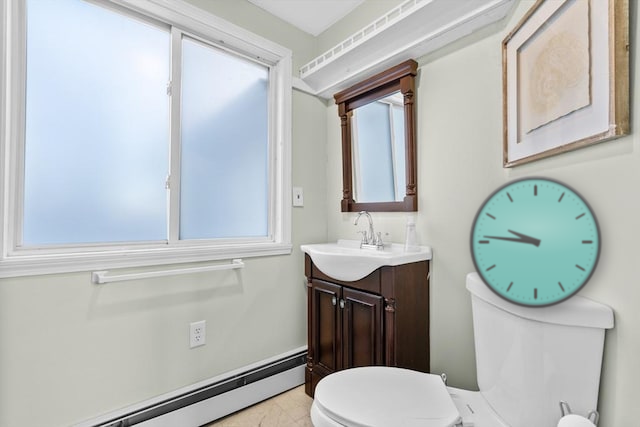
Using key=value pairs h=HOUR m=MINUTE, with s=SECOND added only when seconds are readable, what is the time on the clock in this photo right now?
h=9 m=46
